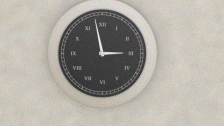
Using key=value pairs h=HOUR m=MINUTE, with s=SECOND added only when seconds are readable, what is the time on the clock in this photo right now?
h=2 m=58
